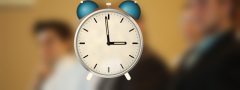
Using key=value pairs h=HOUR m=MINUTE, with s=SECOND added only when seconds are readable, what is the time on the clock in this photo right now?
h=2 m=59
